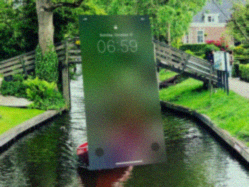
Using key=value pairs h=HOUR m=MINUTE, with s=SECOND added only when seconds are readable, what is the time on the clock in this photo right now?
h=6 m=59
